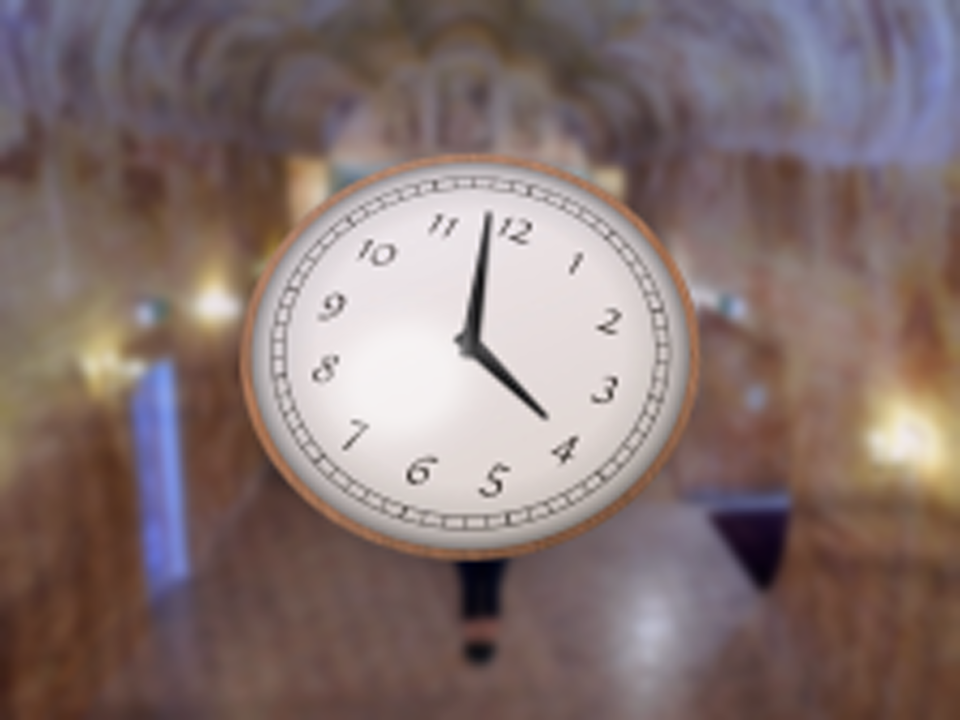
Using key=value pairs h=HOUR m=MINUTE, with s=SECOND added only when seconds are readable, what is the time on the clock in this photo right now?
h=3 m=58
